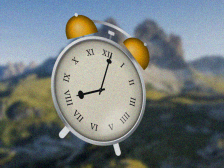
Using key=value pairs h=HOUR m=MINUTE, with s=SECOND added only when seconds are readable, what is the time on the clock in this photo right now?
h=8 m=1
